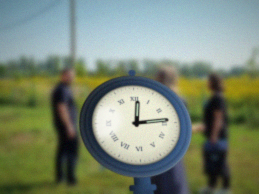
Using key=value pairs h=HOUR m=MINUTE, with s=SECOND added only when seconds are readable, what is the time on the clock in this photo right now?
h=12 m=14
